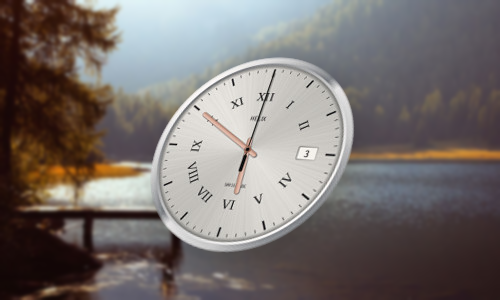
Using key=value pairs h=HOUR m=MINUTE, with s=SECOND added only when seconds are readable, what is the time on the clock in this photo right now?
h=5 m=50 s=0
